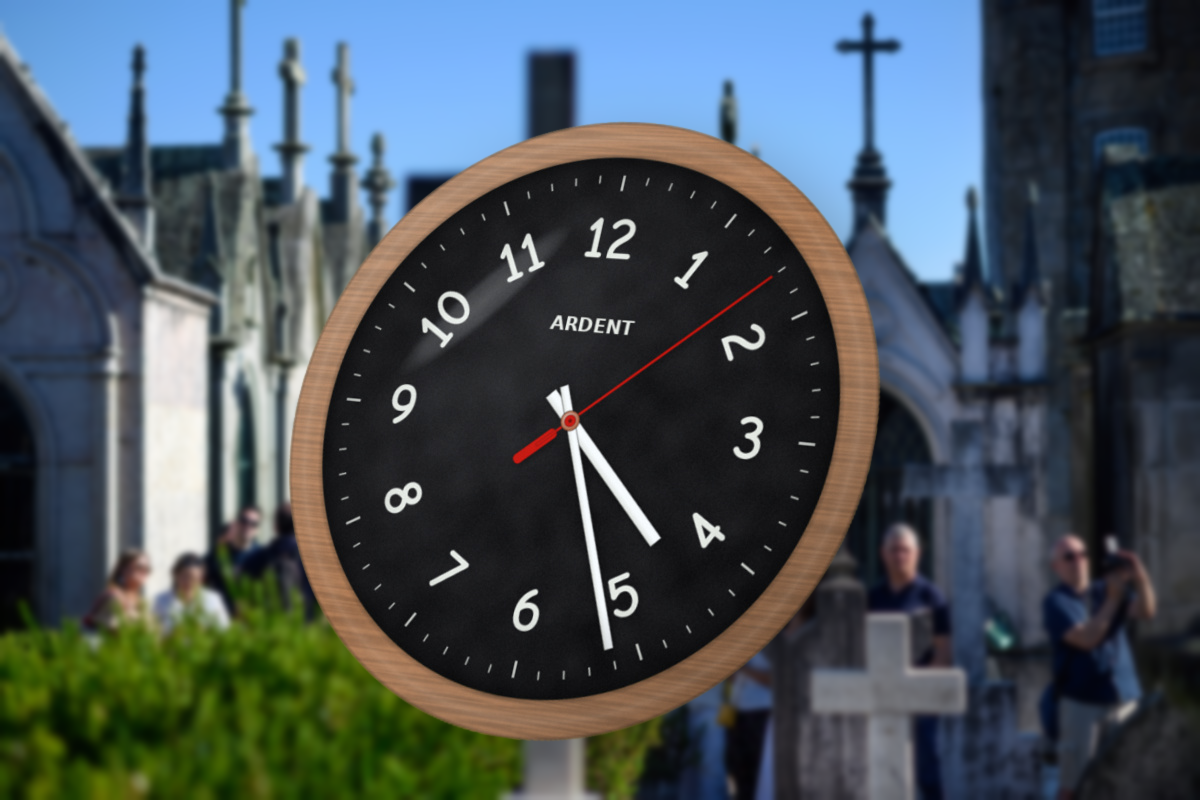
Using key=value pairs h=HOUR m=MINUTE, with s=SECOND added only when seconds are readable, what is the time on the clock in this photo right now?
h=4 m=26 s=8
